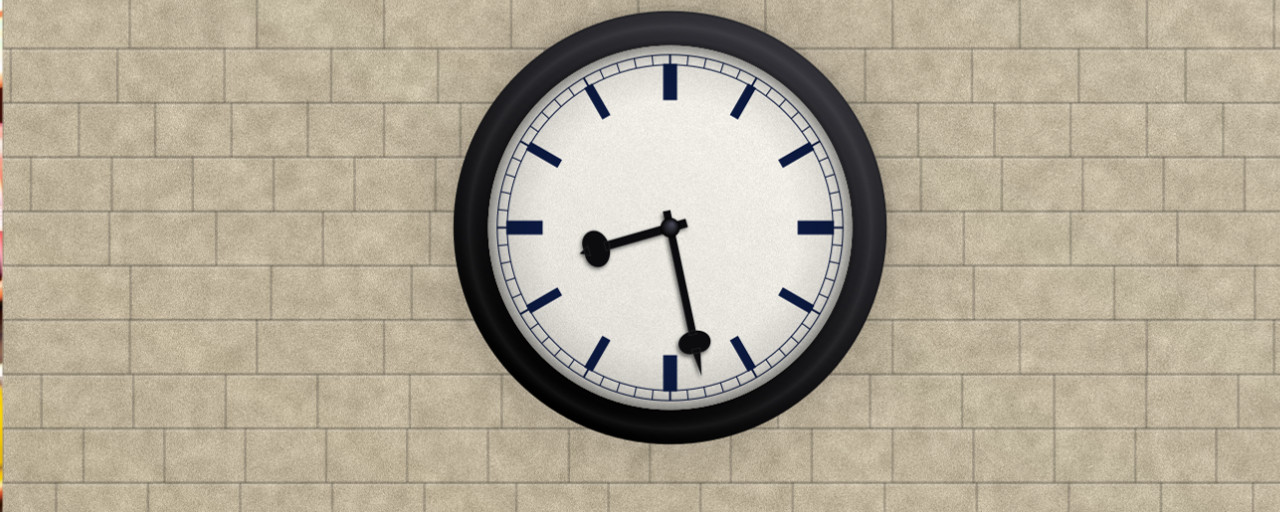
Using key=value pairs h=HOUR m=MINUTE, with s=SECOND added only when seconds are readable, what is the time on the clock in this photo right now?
h=8 m=28
